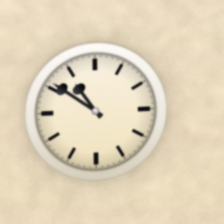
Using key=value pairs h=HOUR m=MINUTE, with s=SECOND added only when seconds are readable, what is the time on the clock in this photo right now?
h=10 m=51
